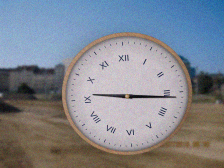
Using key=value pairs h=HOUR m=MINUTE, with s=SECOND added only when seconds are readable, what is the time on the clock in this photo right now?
h=9 m=16
